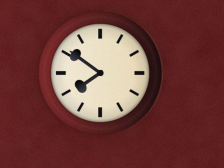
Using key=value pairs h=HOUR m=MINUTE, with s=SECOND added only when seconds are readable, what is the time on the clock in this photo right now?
h=7 m=51
